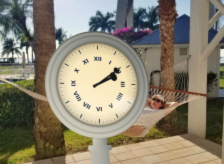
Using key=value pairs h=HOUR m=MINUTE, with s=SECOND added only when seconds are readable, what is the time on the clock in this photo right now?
h=2 m=9
